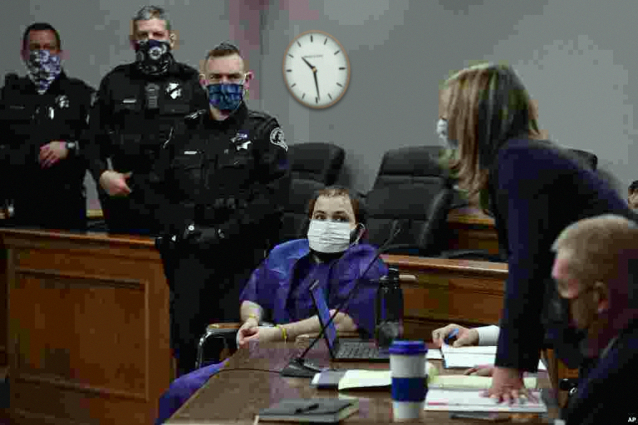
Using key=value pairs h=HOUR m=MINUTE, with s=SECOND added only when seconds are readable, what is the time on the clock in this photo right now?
h=10 m=29
